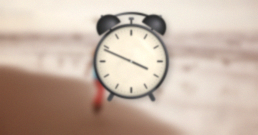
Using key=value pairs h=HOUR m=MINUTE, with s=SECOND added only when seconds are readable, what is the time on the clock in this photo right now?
h=3 m=49
